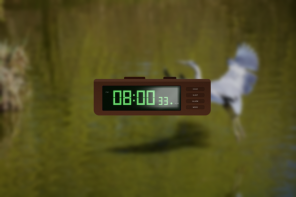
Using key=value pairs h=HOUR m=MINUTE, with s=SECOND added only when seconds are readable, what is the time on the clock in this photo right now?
h=8 m=0 s=33
